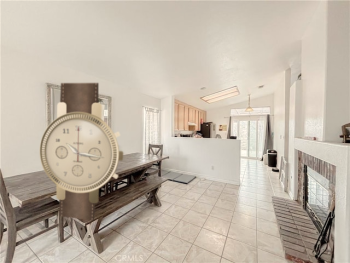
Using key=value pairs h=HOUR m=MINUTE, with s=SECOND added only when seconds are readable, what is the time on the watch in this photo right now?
h=10 m=16
